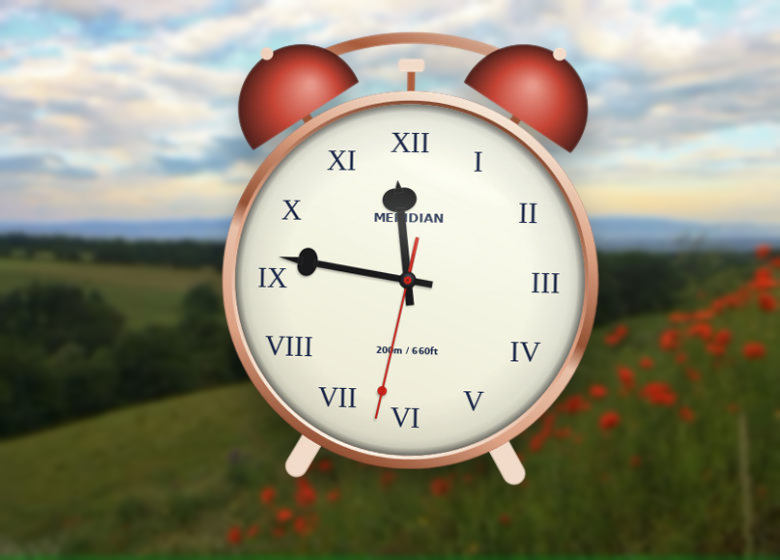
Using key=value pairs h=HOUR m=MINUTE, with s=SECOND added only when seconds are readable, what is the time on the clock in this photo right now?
h=11 m=46 s=32
